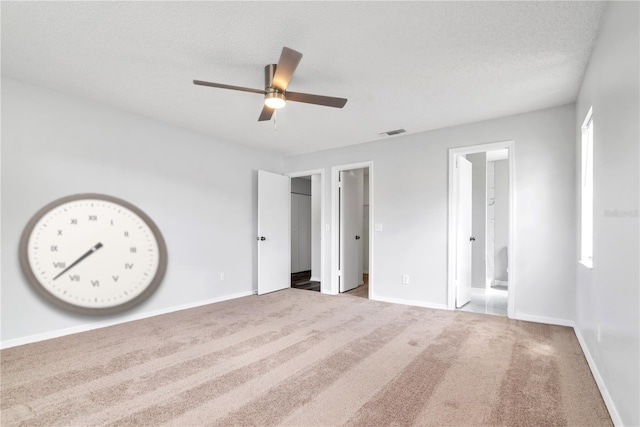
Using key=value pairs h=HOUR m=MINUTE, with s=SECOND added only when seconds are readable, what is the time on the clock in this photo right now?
h=7 m=38
